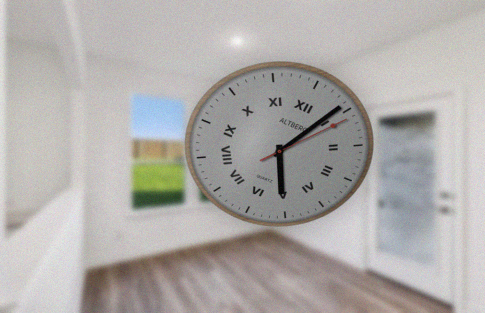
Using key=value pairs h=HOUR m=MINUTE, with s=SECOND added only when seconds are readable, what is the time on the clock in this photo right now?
h=5 m=4 s=6
